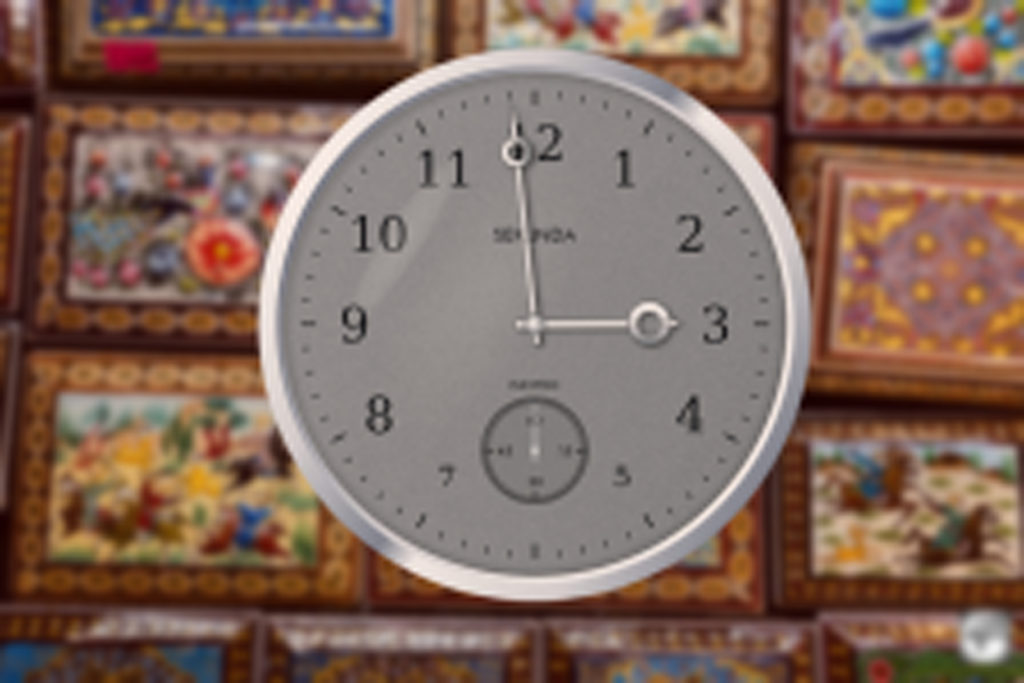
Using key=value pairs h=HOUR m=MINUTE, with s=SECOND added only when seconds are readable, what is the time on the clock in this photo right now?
h=2 m=59
